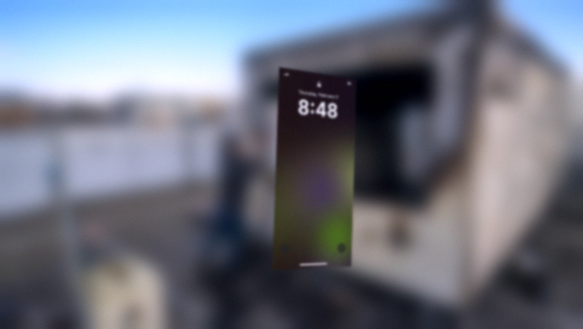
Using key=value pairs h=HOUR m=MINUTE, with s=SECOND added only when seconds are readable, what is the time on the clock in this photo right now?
h=8 m=48
